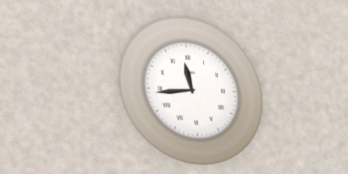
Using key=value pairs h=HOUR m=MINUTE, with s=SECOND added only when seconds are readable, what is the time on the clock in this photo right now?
h=11 m=44
